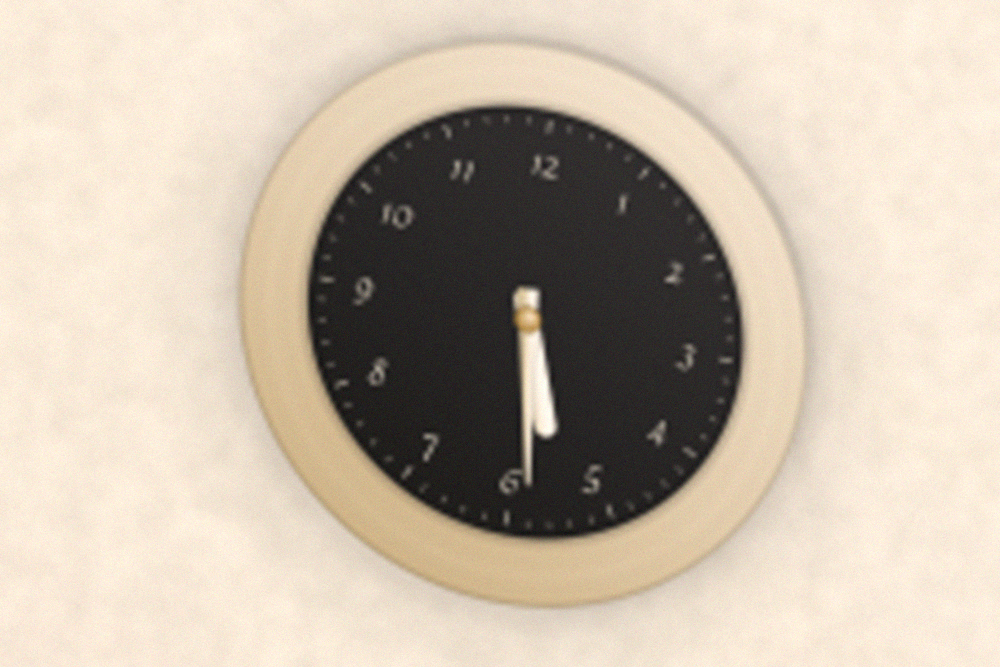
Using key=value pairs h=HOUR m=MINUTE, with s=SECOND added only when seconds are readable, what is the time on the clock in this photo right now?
h=5 m=29
